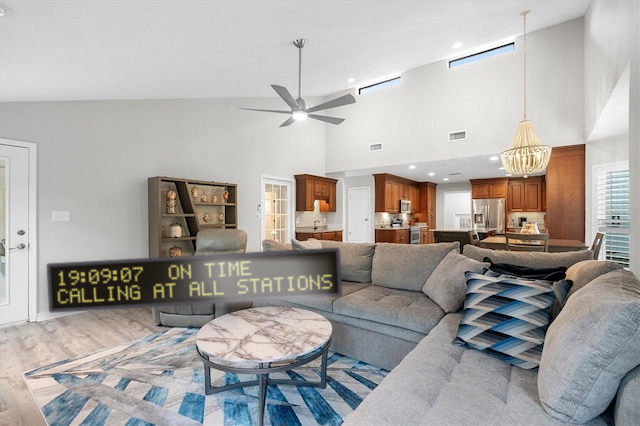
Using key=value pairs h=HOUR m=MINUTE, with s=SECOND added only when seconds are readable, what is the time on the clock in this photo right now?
h=19 m=9 s=7
